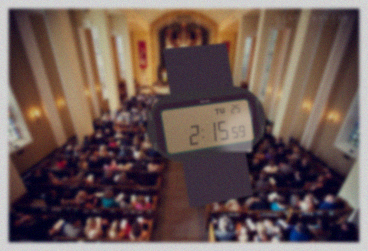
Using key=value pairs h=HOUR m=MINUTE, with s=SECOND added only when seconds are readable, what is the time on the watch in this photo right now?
h=2 m=15 s=59
